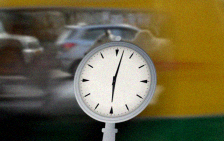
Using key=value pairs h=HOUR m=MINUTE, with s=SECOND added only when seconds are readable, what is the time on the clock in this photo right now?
h=6 m=2
